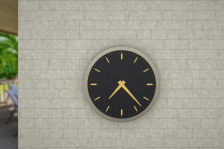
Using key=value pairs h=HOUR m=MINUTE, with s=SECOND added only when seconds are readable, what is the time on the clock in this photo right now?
h=7 m=23
